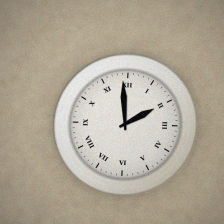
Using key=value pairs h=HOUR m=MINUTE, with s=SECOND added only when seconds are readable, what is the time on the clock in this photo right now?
h=1 m=59
